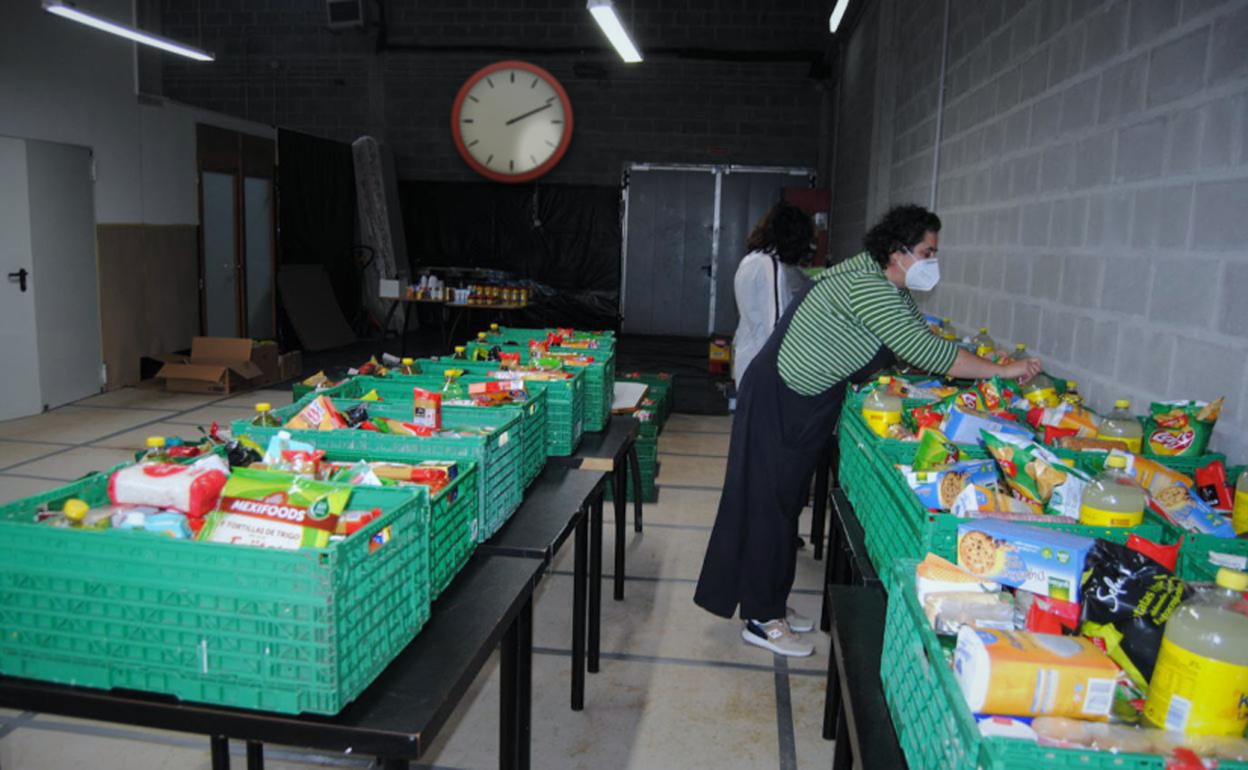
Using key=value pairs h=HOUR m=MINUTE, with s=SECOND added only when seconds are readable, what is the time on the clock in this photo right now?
h=2 m=11
